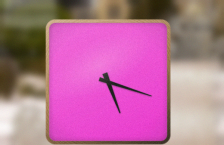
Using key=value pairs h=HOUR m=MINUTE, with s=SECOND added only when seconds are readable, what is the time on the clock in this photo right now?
h=5 m=18
